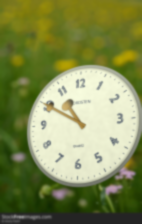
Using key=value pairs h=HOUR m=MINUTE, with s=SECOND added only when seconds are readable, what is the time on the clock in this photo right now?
h=10 m=50
